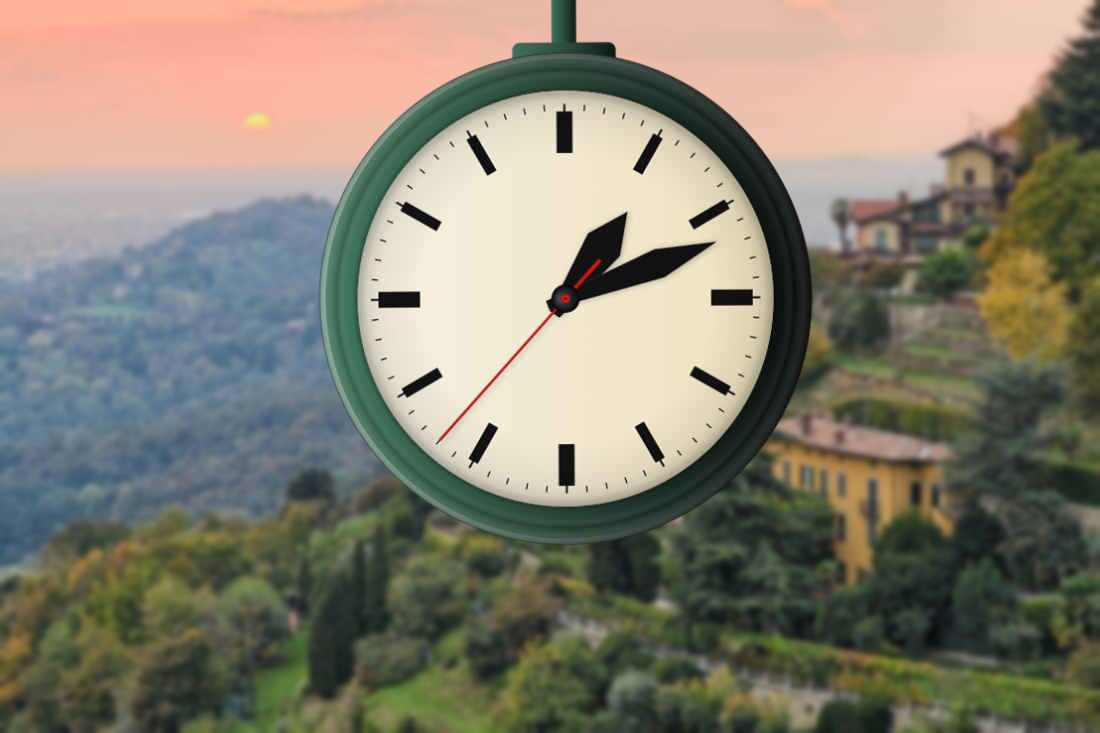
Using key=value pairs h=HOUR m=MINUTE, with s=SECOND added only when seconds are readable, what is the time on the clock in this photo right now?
h=1 m=11 s=37
